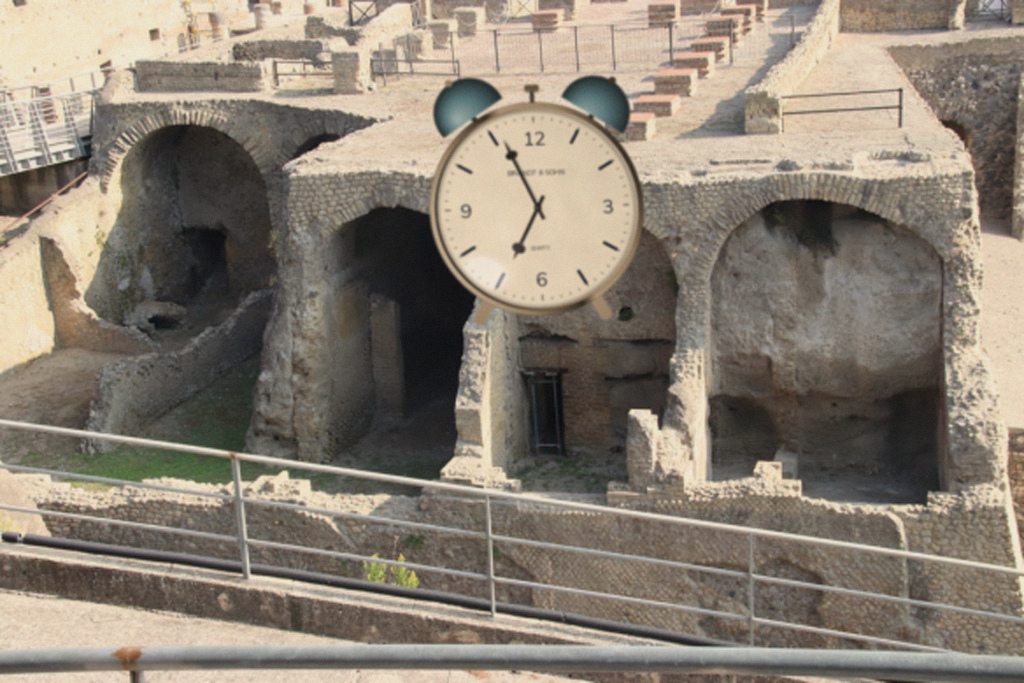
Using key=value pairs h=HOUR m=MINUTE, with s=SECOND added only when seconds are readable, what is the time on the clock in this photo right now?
h=6 m=56
